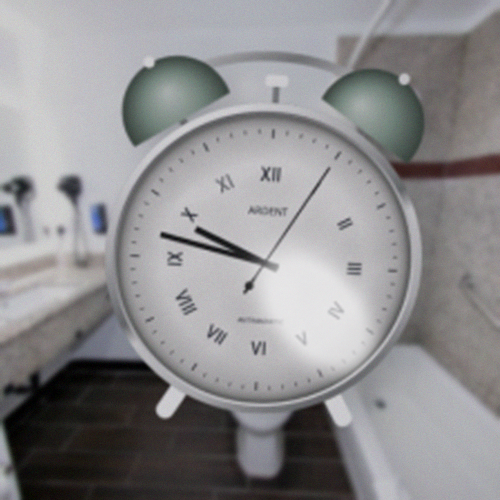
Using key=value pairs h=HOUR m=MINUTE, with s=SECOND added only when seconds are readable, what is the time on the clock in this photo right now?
h=9 m=47 s=5
